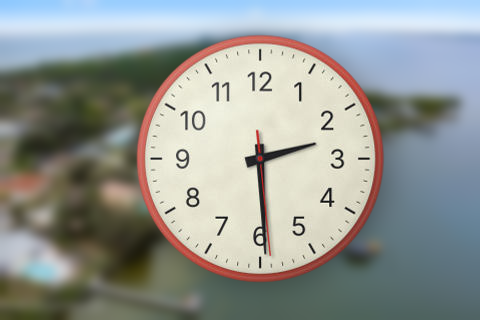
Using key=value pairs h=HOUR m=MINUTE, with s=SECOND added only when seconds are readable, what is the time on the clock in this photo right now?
h=2 m=29 s=29
